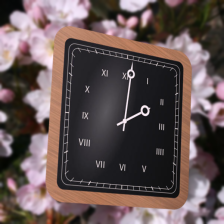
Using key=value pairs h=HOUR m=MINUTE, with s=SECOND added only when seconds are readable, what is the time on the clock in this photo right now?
h=2 m=1
